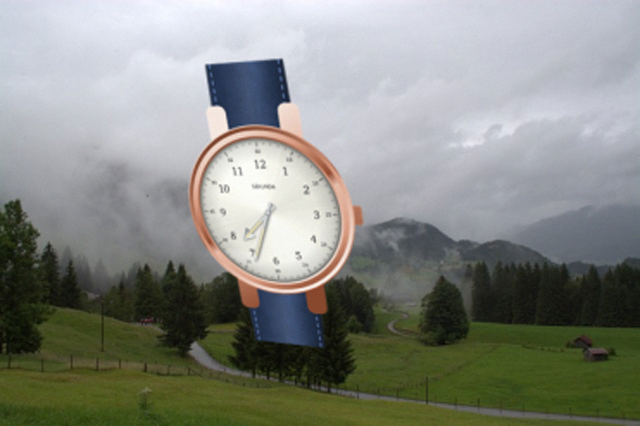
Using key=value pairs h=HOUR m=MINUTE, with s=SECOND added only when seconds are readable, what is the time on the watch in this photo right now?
h=7 m=34
